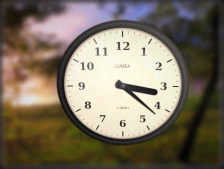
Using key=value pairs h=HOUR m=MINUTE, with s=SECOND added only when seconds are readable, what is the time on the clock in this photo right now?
h=3 m=22
